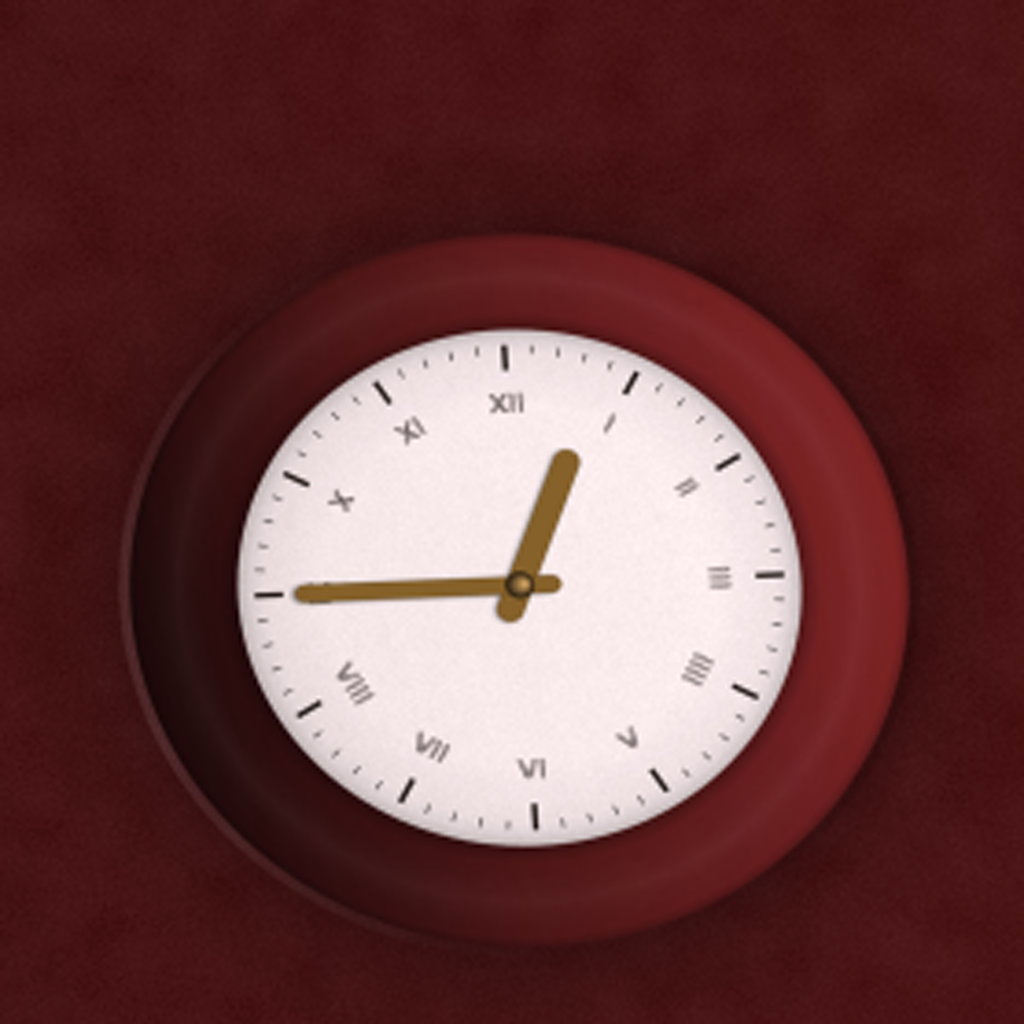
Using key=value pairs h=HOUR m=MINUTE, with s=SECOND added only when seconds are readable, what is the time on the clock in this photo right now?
h=12 m=45
